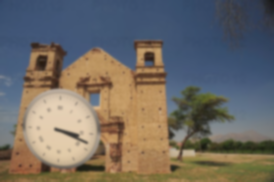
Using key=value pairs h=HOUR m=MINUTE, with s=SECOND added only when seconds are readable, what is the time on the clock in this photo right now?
h=3 m=18
